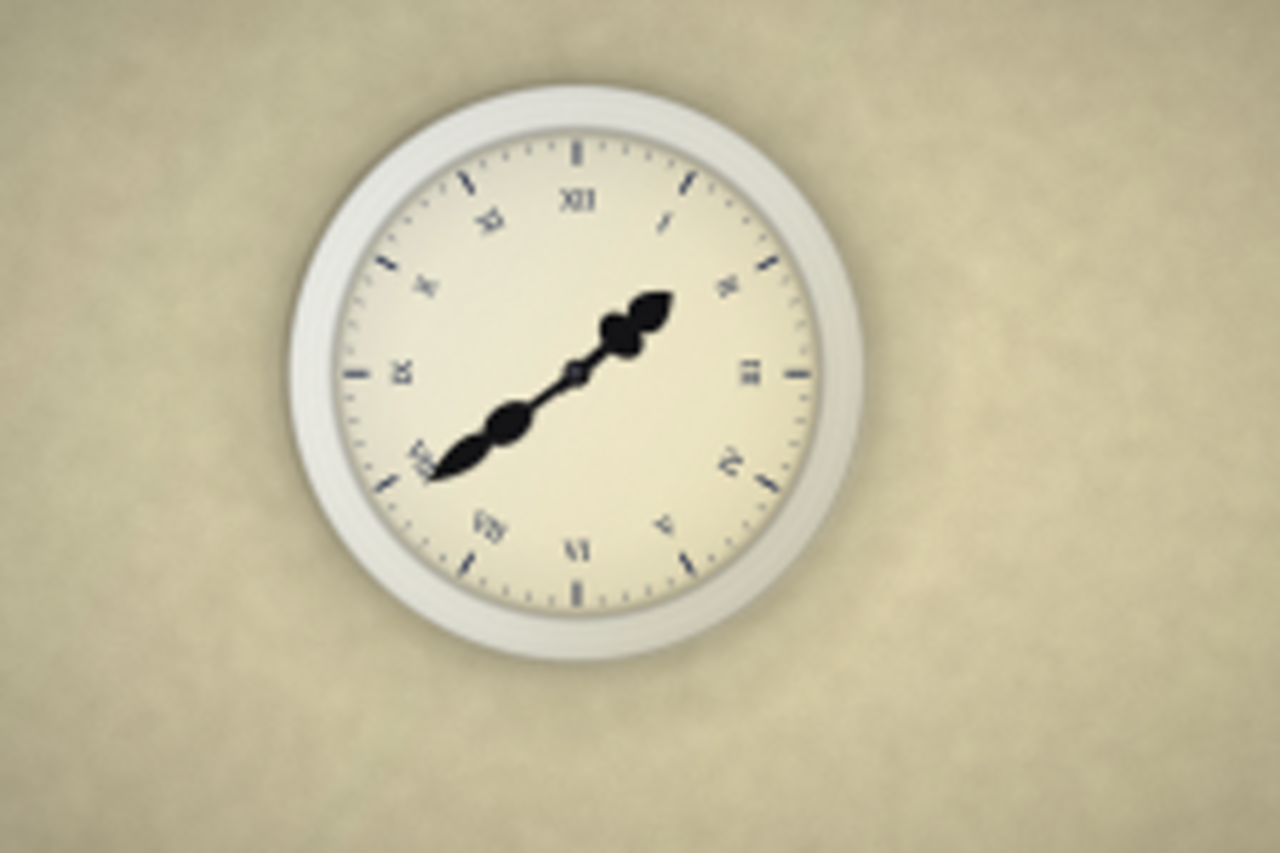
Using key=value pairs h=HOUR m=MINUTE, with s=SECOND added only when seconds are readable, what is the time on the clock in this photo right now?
h=1 m=39
